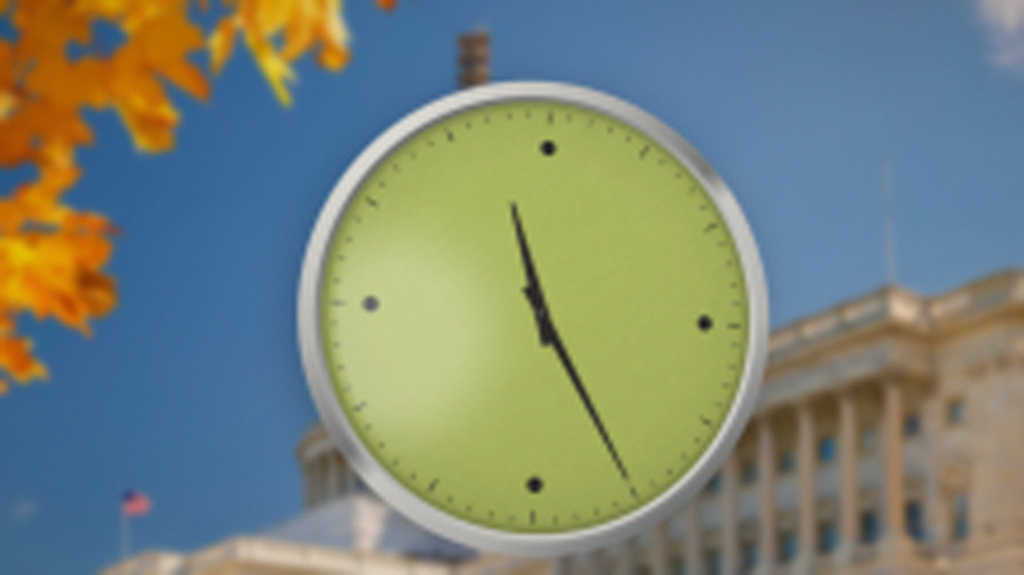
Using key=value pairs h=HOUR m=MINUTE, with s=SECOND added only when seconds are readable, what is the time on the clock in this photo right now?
h=11 m=25
